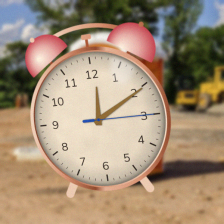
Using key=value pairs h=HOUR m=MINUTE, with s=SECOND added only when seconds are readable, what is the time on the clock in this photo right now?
h=12 m=10 s=15
